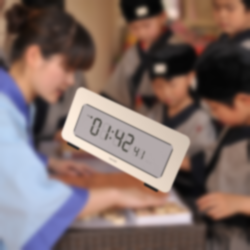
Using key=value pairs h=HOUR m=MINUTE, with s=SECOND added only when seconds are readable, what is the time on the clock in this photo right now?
h=1 m=42
